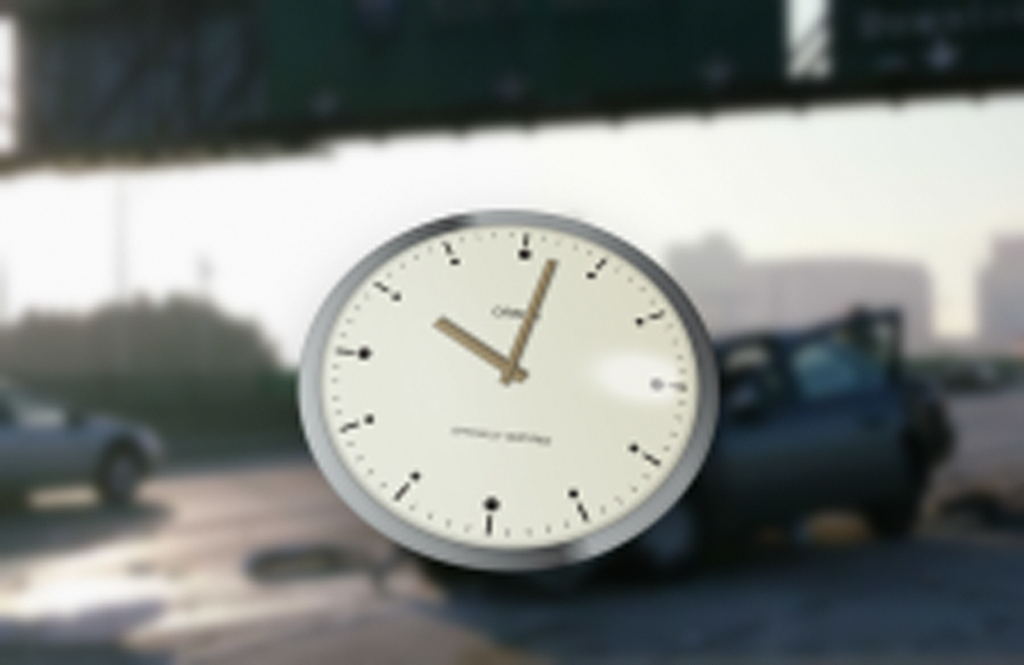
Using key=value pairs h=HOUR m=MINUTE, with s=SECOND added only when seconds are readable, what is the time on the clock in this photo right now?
h=10 m=2
